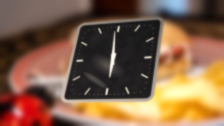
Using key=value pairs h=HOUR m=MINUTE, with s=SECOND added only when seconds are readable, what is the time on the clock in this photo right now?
h=5 m=59
